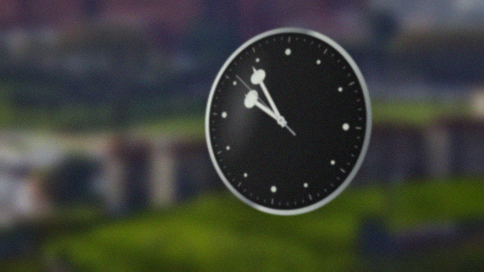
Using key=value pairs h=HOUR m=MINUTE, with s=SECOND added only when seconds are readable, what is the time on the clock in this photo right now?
h=9 m=53 s=51
